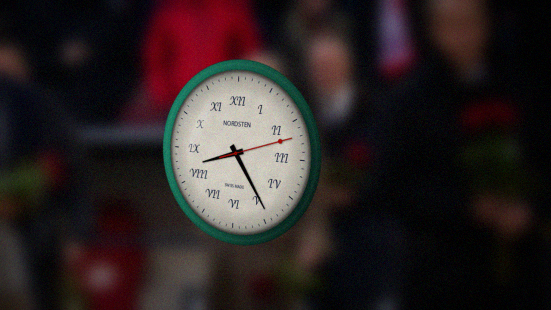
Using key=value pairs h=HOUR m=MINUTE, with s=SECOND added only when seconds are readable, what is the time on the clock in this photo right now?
h=8 m=24 s=12
